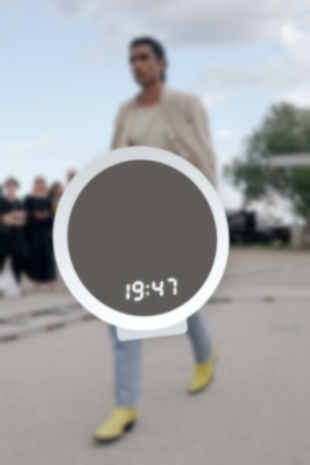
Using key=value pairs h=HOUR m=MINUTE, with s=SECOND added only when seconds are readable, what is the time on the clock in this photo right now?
h=19 m=47
